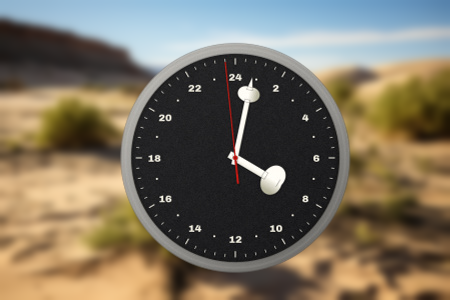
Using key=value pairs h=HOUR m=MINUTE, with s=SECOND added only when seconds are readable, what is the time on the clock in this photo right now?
h=8 m=1 s=59
